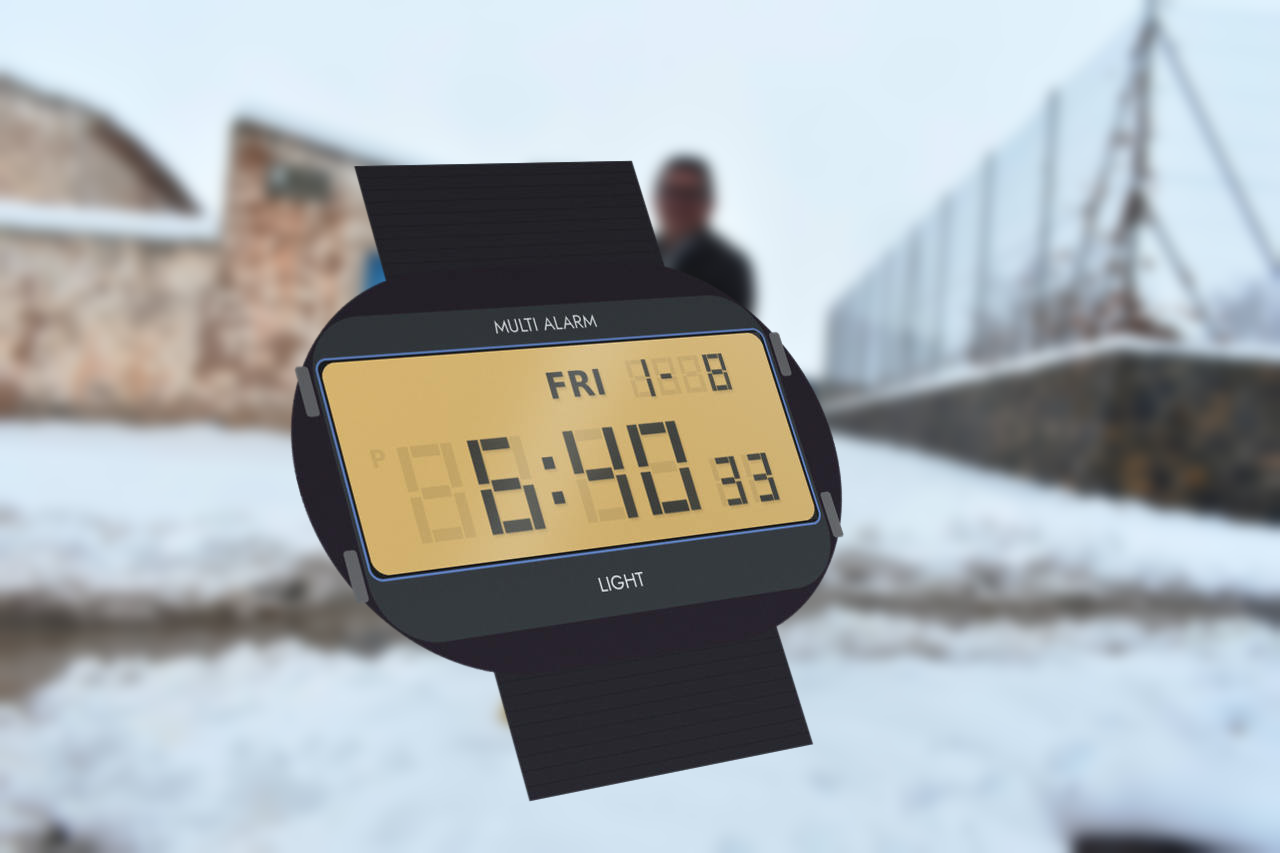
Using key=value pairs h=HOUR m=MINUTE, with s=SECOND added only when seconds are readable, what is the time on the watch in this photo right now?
h=6 m=40 s=33
